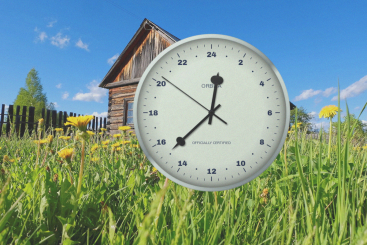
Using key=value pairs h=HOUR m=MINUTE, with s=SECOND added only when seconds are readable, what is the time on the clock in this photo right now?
h=0 m=37 s=51
